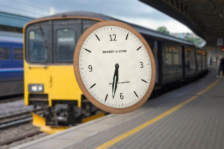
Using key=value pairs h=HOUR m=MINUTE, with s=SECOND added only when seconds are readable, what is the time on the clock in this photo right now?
h=6 m=33
